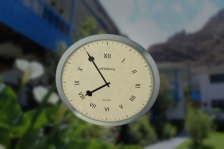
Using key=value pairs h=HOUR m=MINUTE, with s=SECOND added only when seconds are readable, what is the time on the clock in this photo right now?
h=7 m=55
